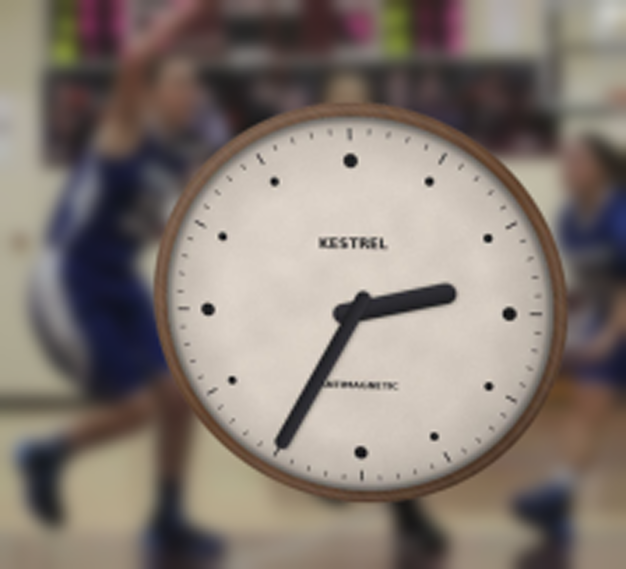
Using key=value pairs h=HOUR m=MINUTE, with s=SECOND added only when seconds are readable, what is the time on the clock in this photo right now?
h=2 m=35
